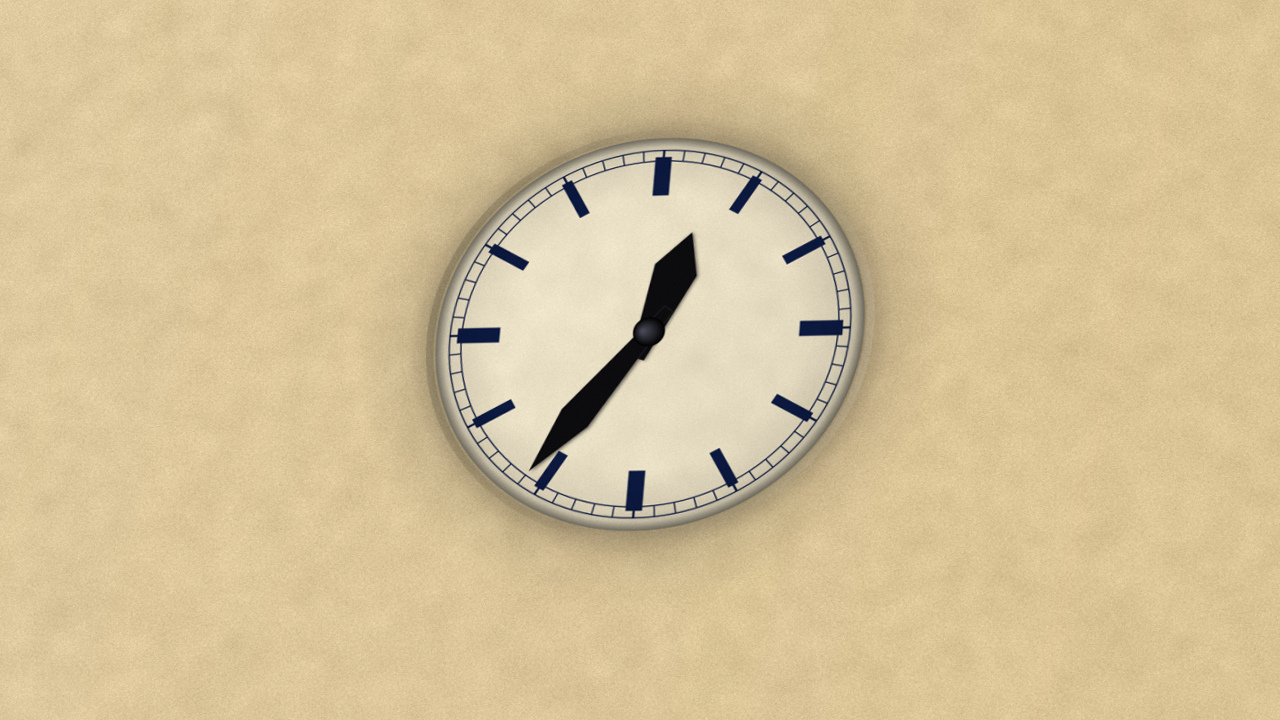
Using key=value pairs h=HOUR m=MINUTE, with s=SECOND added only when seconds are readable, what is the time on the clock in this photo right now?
h=12 m=36
